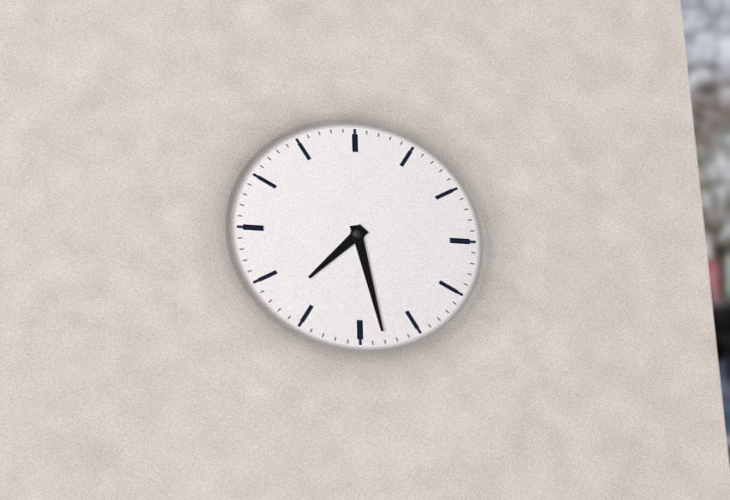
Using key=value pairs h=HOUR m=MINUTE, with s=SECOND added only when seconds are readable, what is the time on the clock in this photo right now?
h=7 m=28
